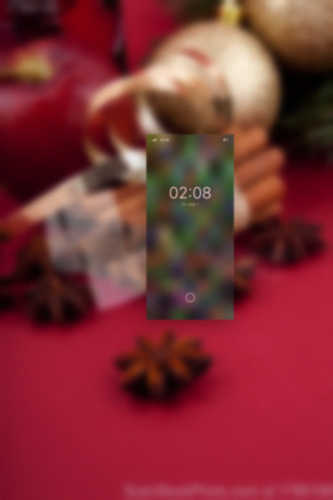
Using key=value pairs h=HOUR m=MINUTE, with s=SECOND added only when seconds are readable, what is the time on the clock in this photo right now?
h=2 m=8
